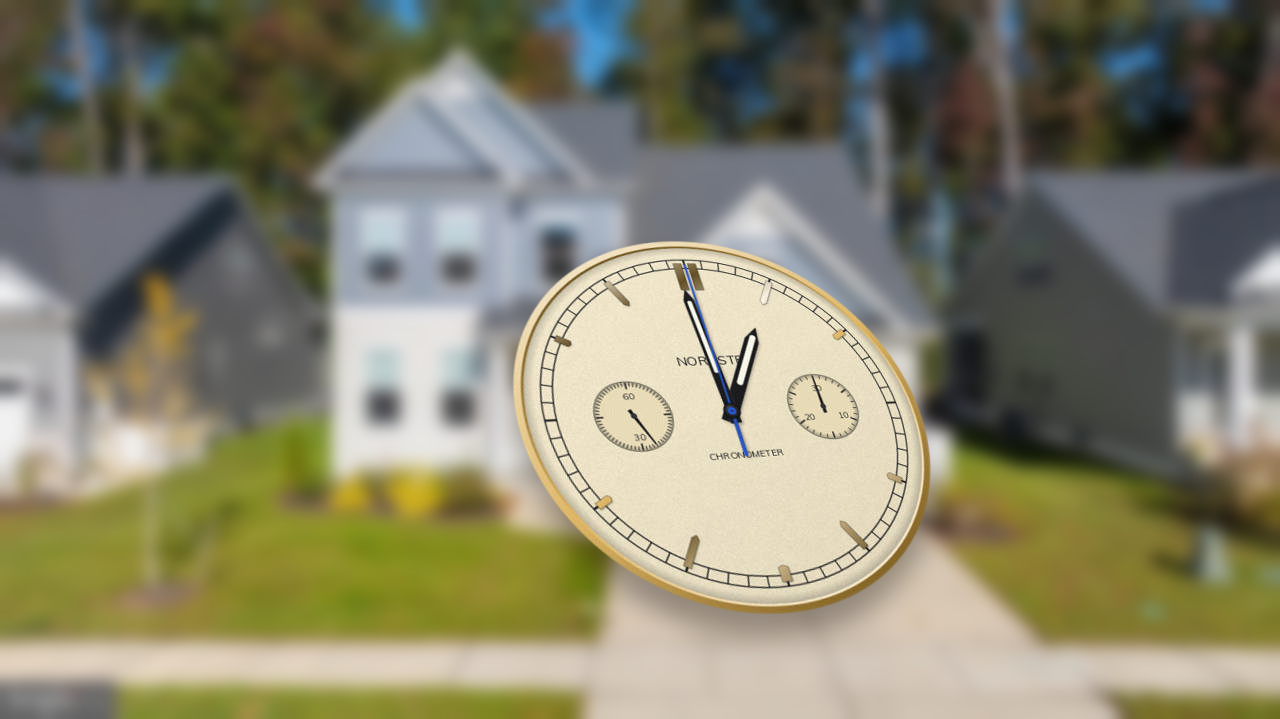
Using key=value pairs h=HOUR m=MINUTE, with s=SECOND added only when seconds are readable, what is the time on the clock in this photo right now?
h=12 m=59 s=26
